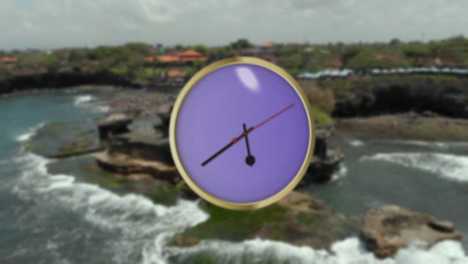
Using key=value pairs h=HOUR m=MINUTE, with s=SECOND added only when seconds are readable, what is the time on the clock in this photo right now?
h=5 m=39 s=10
